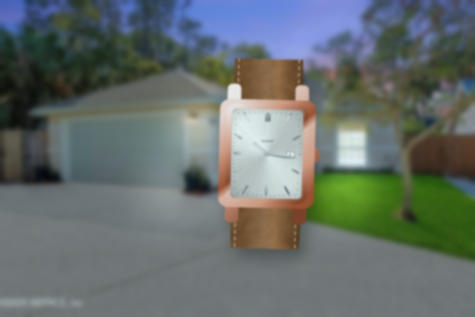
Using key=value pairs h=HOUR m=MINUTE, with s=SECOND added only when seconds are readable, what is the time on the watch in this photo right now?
h=10 m=16
